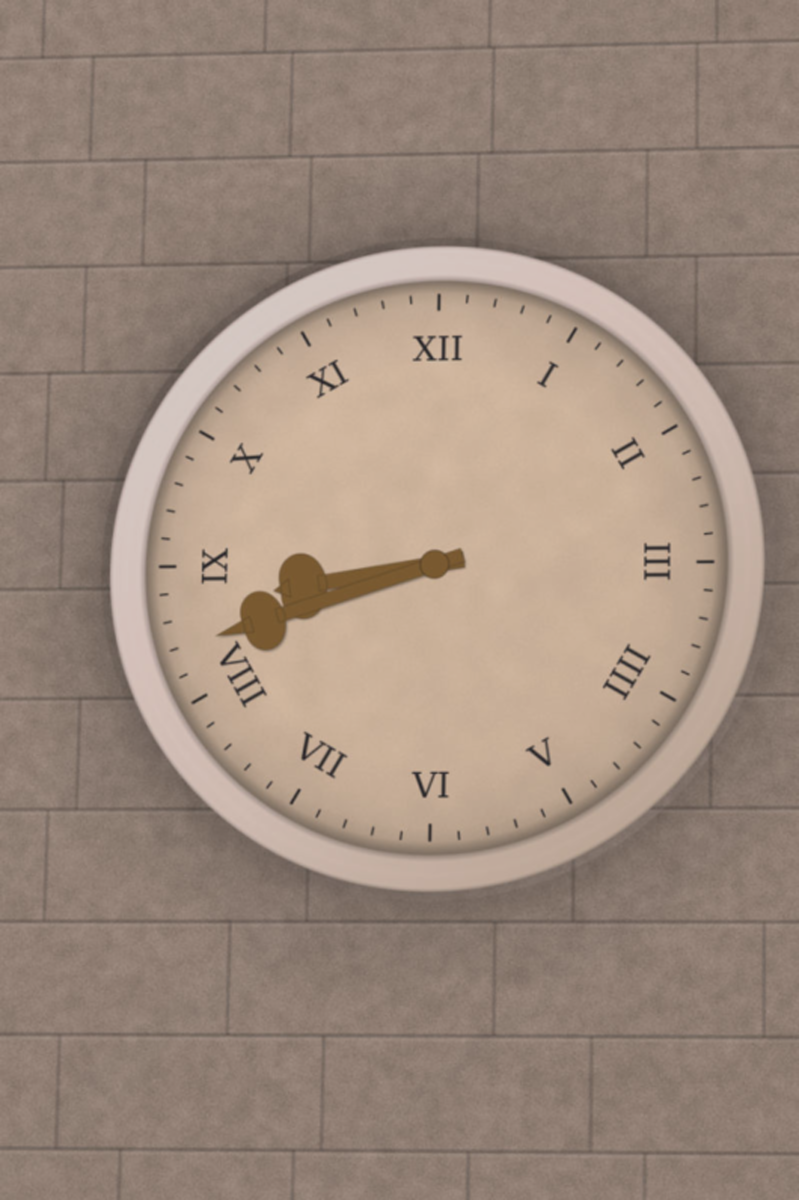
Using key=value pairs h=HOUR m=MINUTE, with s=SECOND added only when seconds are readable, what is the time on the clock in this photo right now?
h=8 m=42
